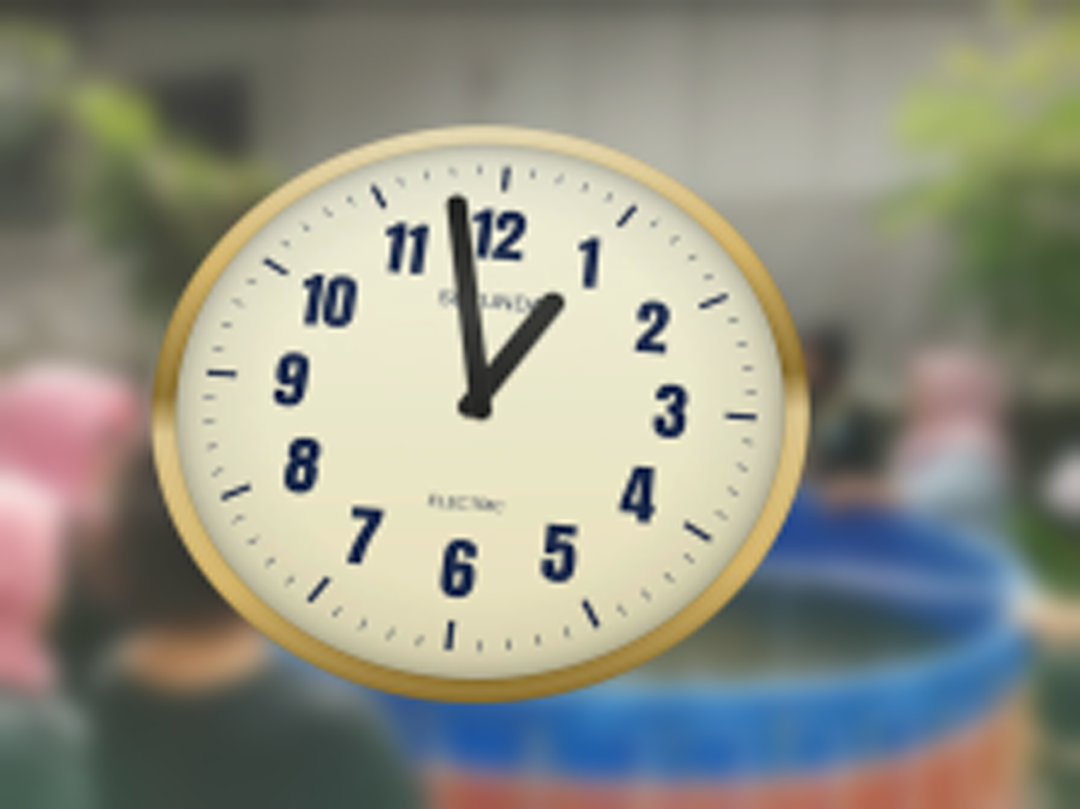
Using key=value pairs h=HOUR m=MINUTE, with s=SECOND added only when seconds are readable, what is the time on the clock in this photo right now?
h=12 m=58
